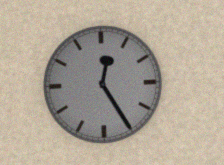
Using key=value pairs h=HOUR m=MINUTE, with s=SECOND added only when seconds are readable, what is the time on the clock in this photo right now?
h=12 m=25
